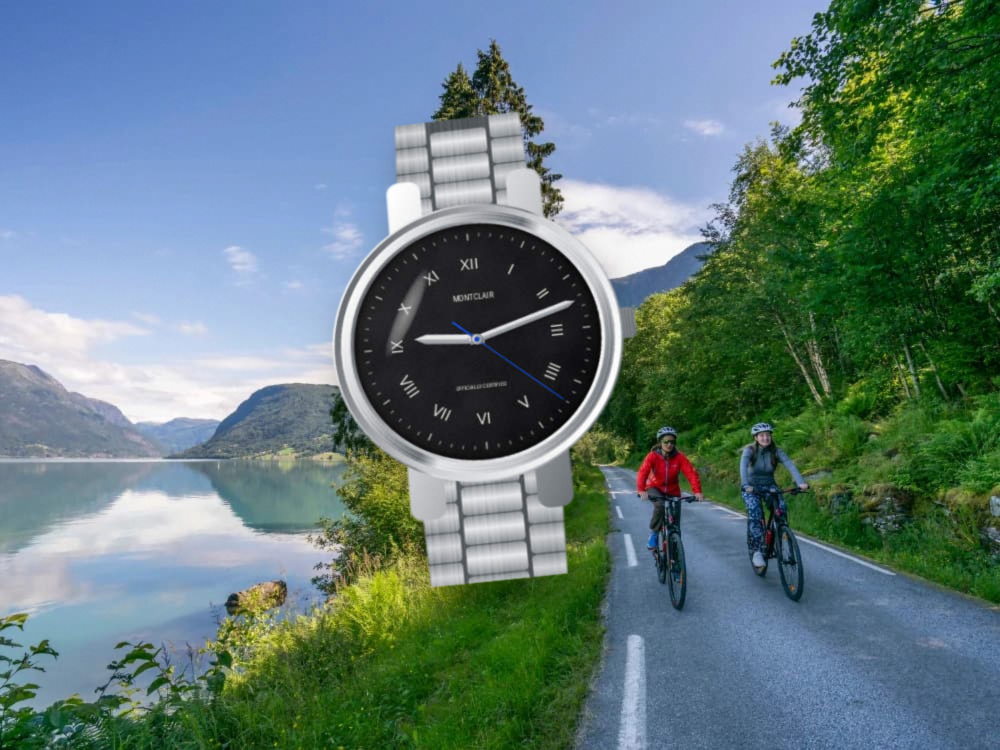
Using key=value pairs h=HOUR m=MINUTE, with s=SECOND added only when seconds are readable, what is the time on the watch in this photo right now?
h=9 m=12 s=22
